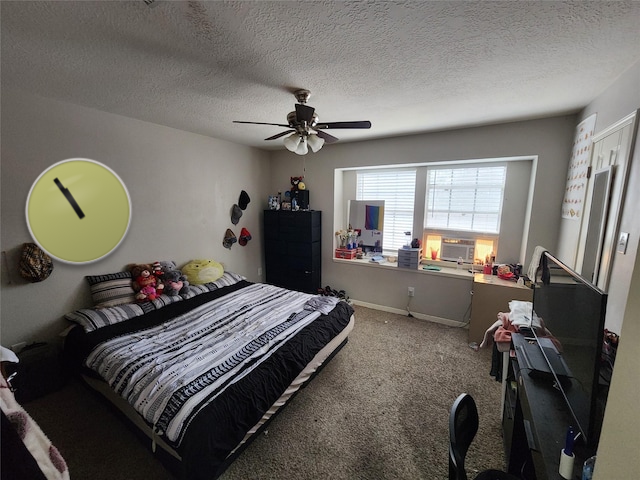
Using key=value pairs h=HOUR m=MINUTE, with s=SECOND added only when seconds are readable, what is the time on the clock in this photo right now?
h=10 m=54
